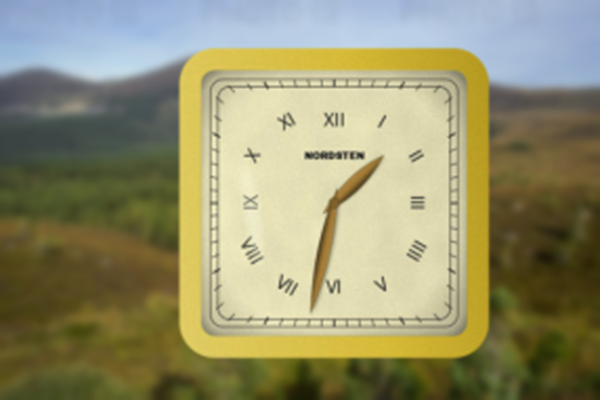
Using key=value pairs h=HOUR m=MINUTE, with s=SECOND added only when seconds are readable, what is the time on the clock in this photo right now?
h=1 m=32
